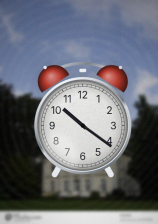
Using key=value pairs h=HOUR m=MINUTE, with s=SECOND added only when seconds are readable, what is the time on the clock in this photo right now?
h=10 m=21
